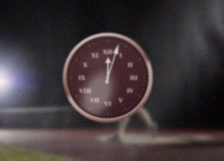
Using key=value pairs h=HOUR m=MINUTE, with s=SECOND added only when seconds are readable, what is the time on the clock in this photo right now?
h=12 m=3
